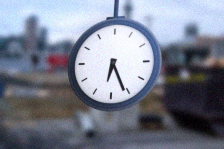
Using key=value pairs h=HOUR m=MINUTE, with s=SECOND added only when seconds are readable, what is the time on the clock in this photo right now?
h=6 m=26
